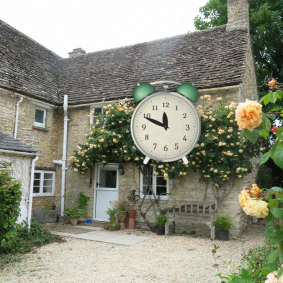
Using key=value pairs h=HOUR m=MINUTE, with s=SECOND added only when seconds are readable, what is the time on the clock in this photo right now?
h=11 m=49
